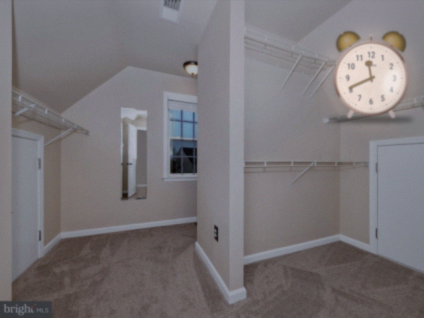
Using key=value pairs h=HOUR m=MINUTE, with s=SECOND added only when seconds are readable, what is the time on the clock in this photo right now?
h=11 m=41
